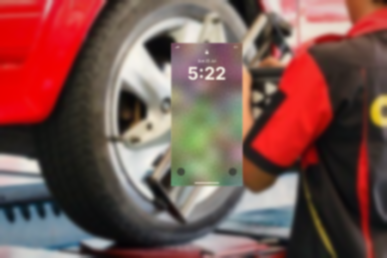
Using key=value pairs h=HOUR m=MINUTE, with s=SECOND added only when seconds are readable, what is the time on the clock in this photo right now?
h=5 m=22
